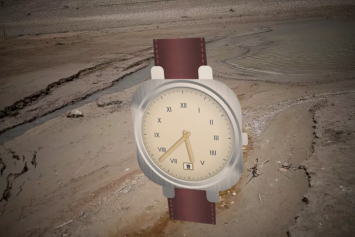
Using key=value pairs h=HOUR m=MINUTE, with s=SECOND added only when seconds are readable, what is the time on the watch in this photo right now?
h=5 m=38
